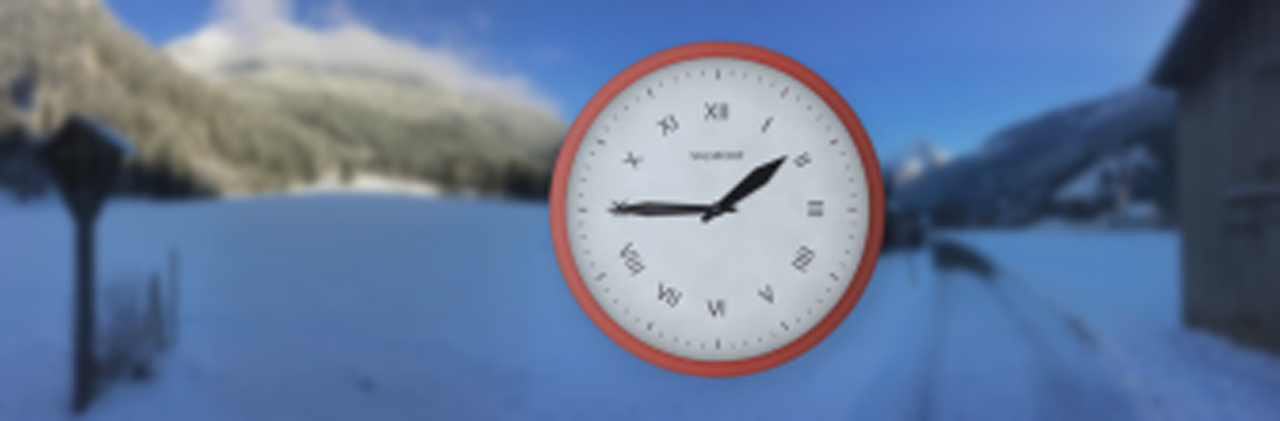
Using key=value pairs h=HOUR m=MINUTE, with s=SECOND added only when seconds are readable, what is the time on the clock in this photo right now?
h=1 m=45
